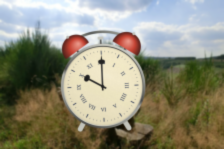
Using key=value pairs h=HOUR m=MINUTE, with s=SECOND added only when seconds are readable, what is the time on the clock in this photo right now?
h=10 m=0
